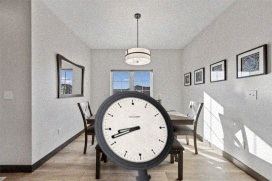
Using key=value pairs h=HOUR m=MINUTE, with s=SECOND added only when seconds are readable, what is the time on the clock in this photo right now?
h=8 m=42
